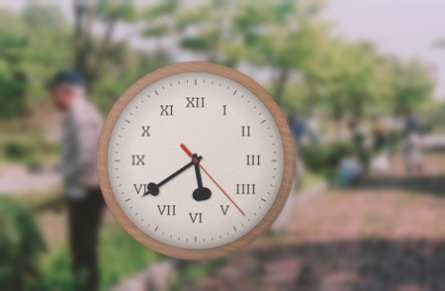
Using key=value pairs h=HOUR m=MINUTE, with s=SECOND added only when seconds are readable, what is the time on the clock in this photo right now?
h=5 m=39 s=23
